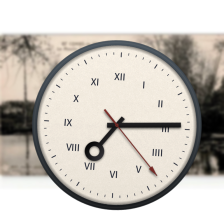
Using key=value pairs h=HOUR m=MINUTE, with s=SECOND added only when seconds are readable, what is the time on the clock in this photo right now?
h=7 m=14 s=23
